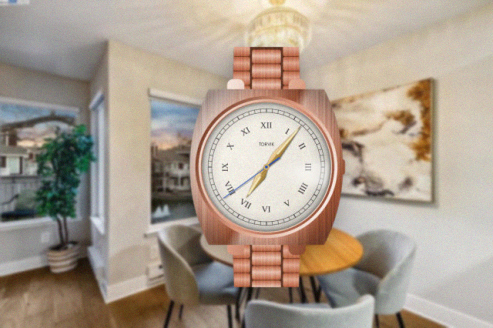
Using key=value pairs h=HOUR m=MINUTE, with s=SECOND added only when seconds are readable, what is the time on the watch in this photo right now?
h=7 m=6 s=39
